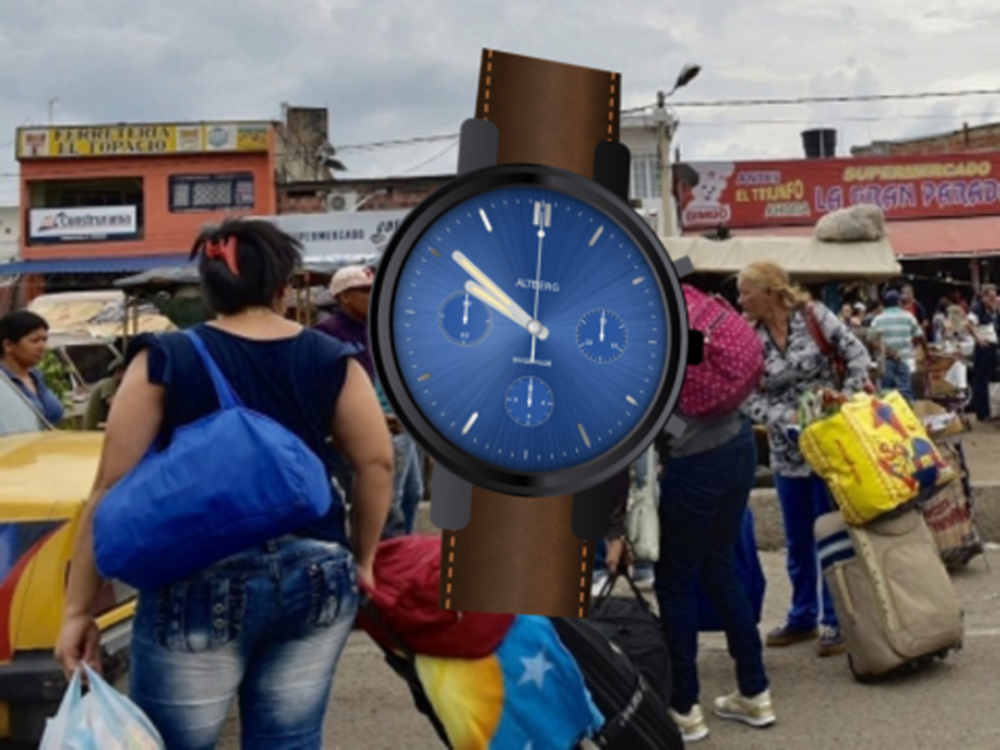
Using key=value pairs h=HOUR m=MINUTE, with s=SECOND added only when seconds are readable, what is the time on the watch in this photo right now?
h=9 m=51
